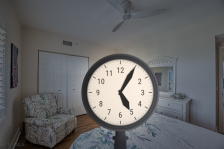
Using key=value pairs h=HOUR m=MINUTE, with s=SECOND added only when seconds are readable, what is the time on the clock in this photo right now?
h=5 m=5
